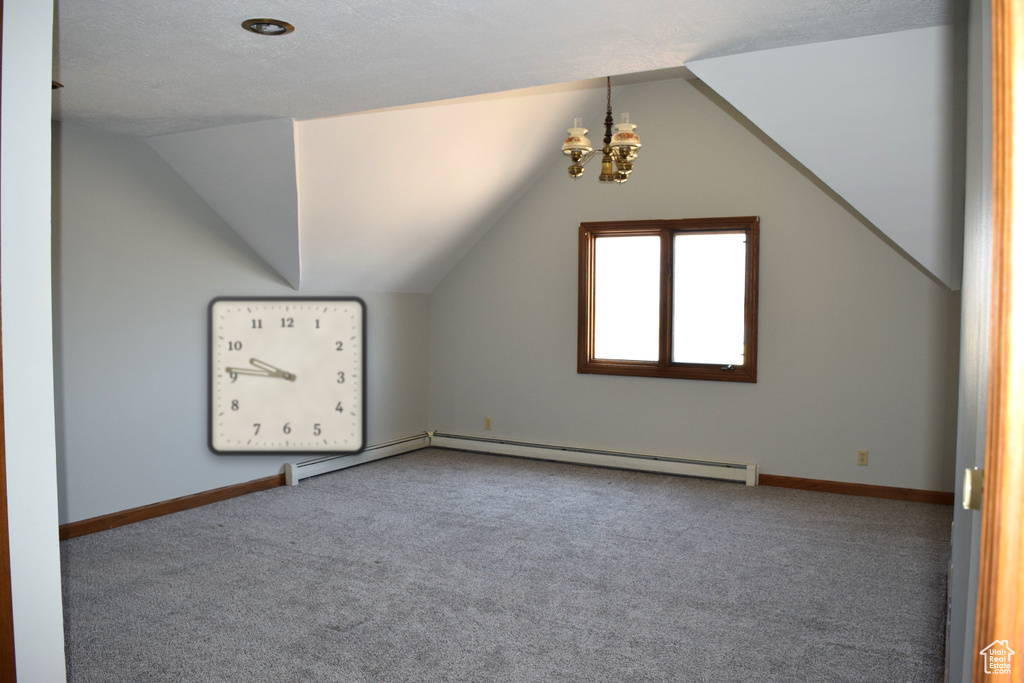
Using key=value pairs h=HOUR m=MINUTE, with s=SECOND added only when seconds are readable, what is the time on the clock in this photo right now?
h=9 m=46
